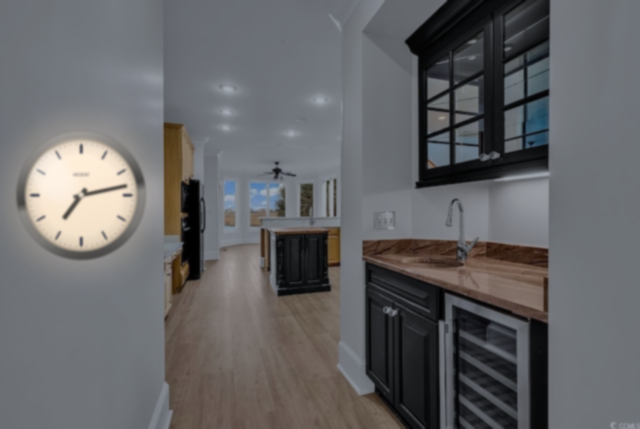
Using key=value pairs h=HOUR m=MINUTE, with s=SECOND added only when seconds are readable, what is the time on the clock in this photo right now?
h=7 m=13
